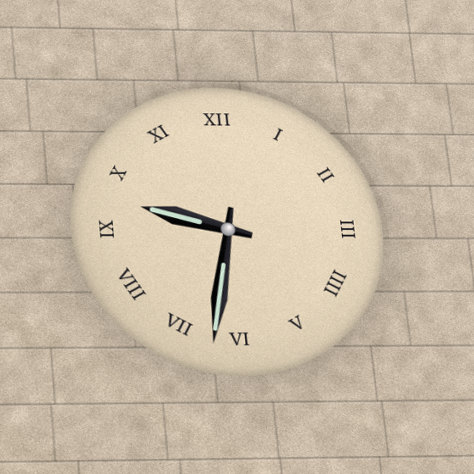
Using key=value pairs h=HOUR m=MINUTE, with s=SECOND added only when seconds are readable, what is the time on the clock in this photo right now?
h=9 m=32
